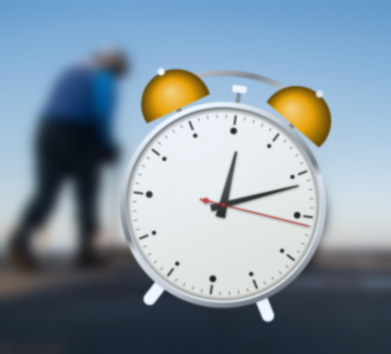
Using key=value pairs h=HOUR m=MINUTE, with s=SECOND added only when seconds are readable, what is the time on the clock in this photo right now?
h=12 m=11 s=16
